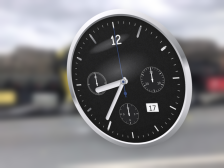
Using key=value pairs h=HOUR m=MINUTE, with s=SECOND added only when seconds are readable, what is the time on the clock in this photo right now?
h=8 m=36
